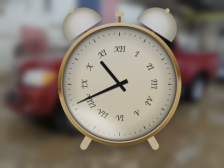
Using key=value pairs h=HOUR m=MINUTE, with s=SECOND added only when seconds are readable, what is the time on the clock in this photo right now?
h=10 m=41
